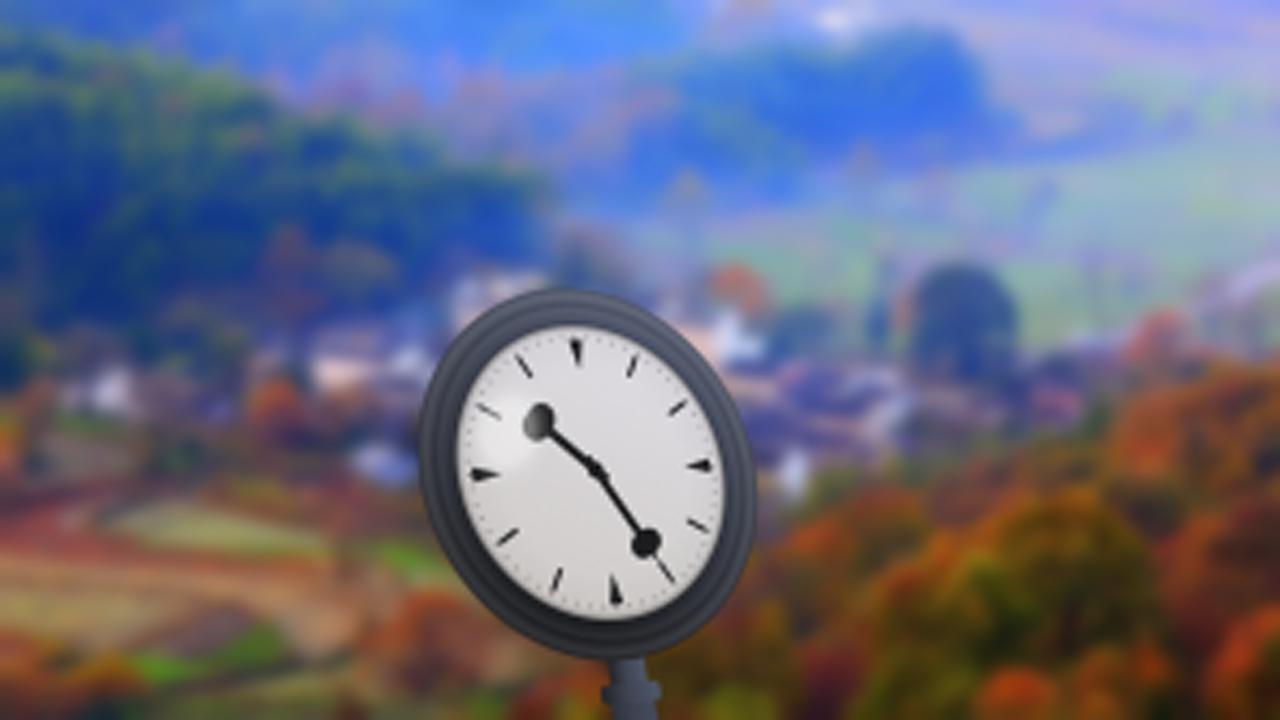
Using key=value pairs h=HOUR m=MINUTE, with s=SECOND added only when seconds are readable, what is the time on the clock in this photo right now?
h=10 m=25
